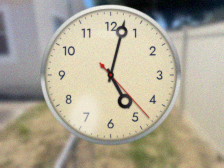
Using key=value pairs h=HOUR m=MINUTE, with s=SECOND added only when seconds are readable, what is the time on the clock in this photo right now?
h=5 m=2 s=23
